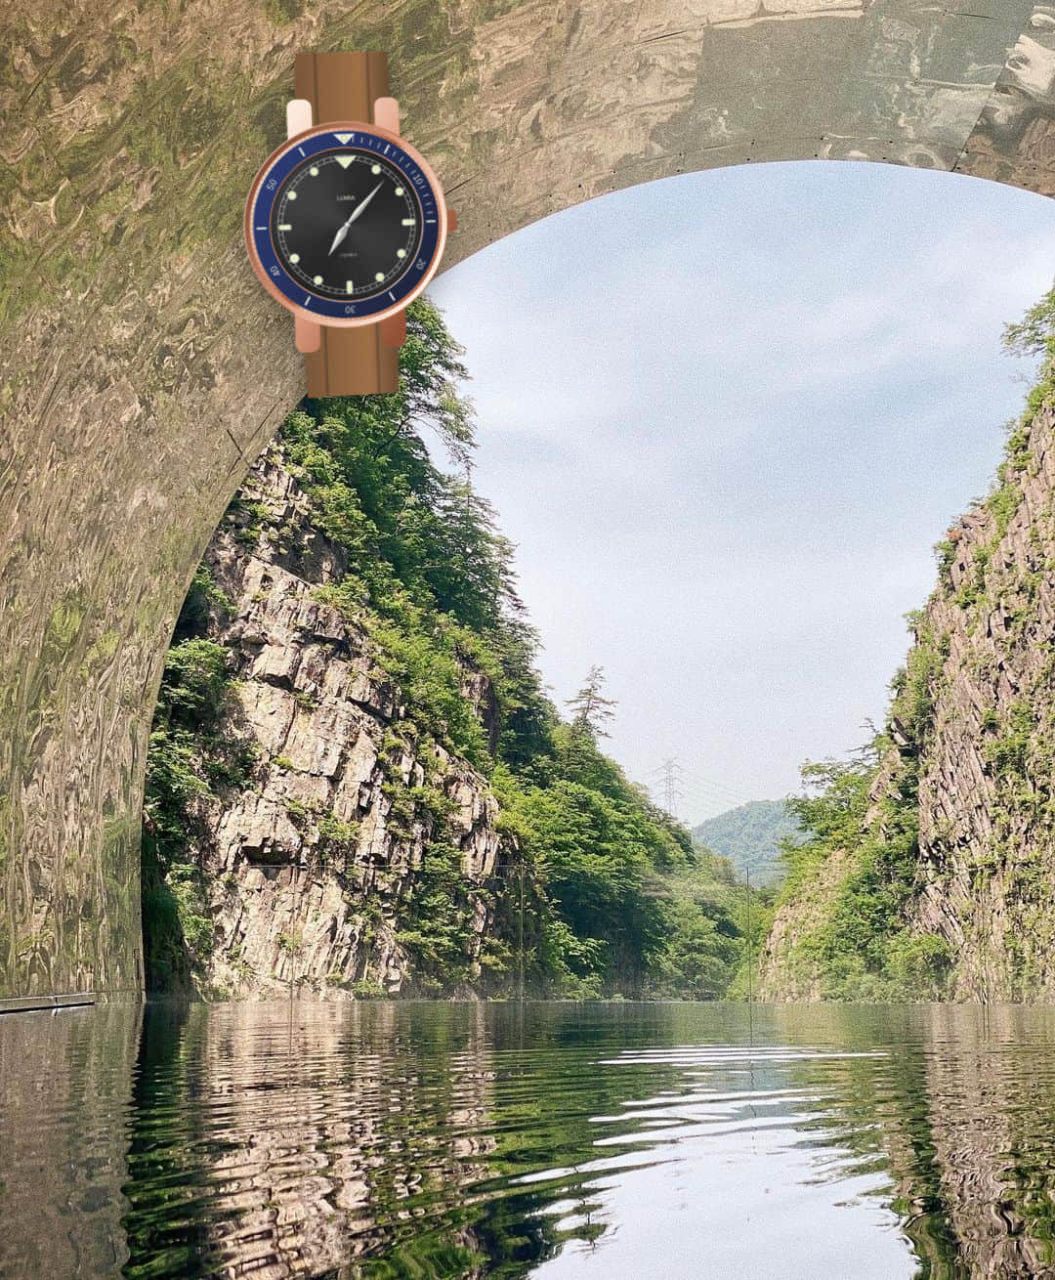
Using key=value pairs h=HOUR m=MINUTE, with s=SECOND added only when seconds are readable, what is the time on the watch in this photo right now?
h=7 m=7
